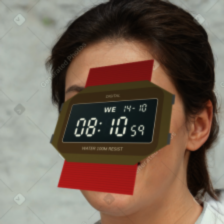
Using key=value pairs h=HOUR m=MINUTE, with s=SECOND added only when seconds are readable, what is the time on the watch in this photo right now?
h=8 m=10 s=59
